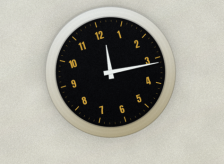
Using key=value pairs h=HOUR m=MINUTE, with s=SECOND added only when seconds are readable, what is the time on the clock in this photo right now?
h=12 m=16
